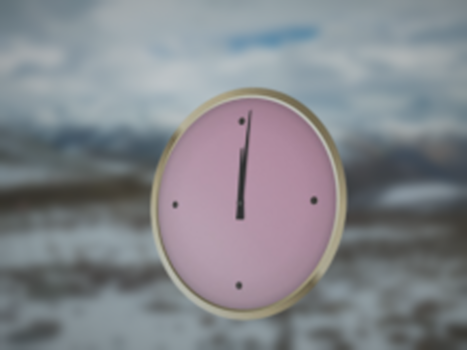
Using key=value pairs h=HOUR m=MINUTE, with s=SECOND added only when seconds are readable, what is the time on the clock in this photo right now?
h=12 m=1
